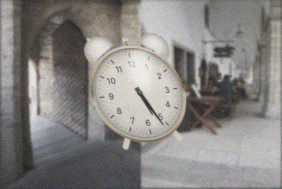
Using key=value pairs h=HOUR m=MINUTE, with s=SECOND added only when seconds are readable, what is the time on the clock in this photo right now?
h=5 m=26
